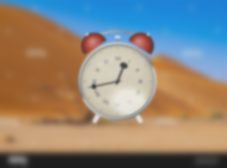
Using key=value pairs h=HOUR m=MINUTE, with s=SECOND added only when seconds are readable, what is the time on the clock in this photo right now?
h=12 m=43
